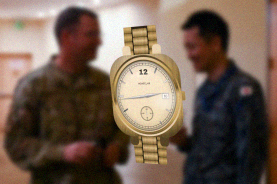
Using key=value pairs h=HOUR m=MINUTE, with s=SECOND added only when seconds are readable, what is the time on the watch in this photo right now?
h=2 m=44
